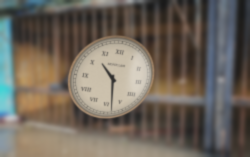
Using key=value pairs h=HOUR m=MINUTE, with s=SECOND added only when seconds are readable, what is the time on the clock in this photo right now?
h=10 m=28
